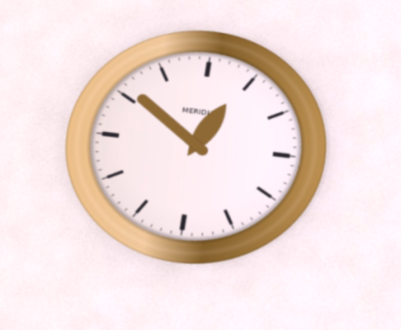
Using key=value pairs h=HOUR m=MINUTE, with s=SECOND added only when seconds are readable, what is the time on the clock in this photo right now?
h=12 m=51
